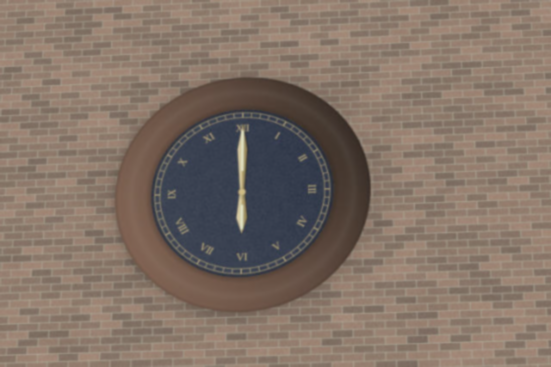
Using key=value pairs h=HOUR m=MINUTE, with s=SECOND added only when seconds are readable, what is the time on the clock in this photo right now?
h=6 m=0
